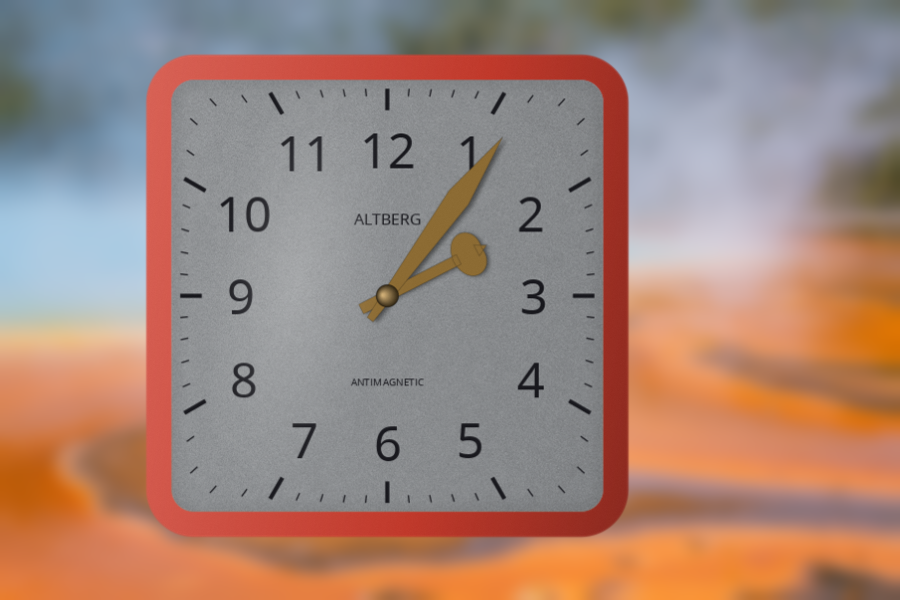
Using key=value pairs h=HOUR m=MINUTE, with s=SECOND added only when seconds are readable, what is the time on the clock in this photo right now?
h=2 m=6
